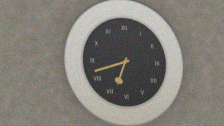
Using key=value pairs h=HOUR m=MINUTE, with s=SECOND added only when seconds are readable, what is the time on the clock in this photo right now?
h=6 m=42
